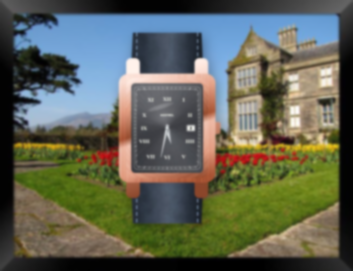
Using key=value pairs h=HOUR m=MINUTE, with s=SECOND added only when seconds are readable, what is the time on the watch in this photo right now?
h=5 m=32
